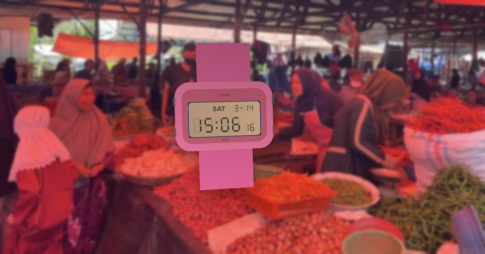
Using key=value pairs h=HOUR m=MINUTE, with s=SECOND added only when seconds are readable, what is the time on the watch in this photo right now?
h=15 m=6 s=16
